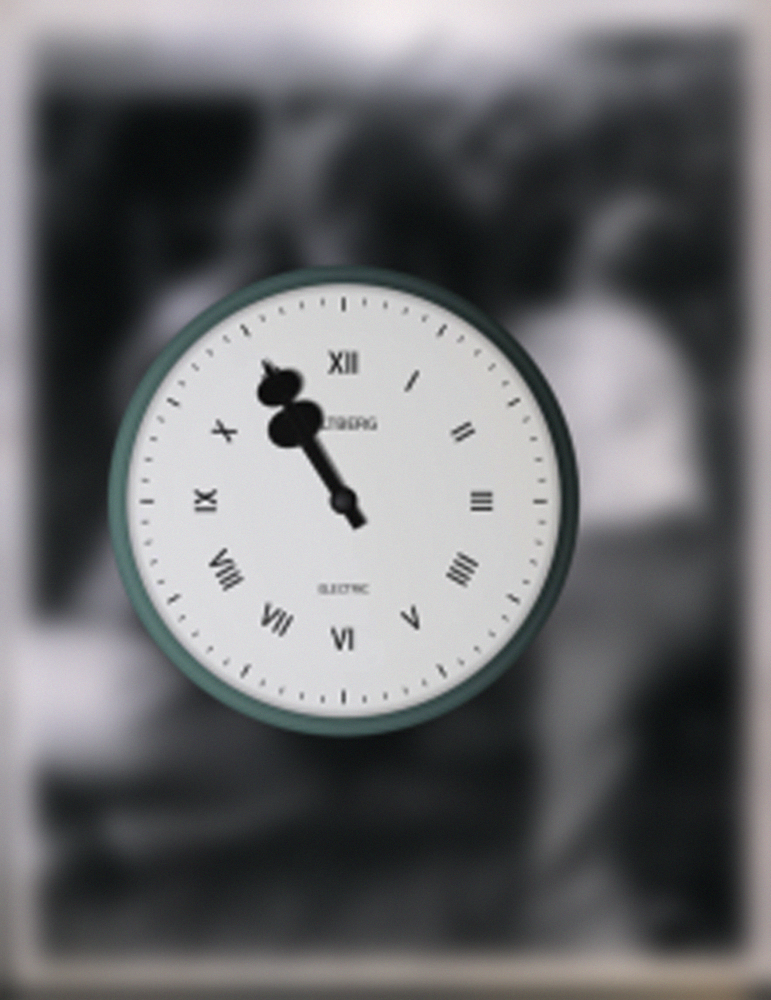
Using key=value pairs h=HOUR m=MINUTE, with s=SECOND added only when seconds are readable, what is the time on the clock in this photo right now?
h=10 m=55
